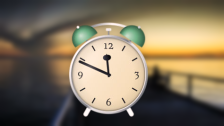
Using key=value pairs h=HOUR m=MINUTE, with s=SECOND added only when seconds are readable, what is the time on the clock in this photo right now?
h=11 m=49
